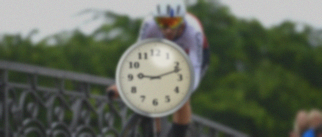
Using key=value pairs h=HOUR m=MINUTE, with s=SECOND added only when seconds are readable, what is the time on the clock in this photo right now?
h=9 m=12
